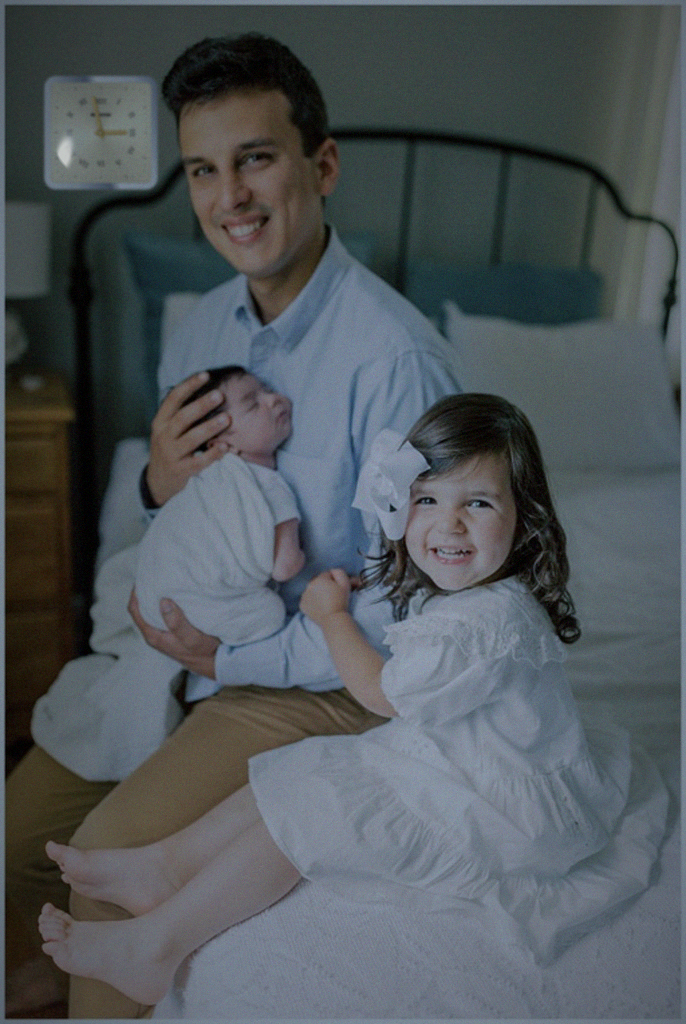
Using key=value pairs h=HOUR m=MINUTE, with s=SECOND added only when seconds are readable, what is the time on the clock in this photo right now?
h=2 m=58
